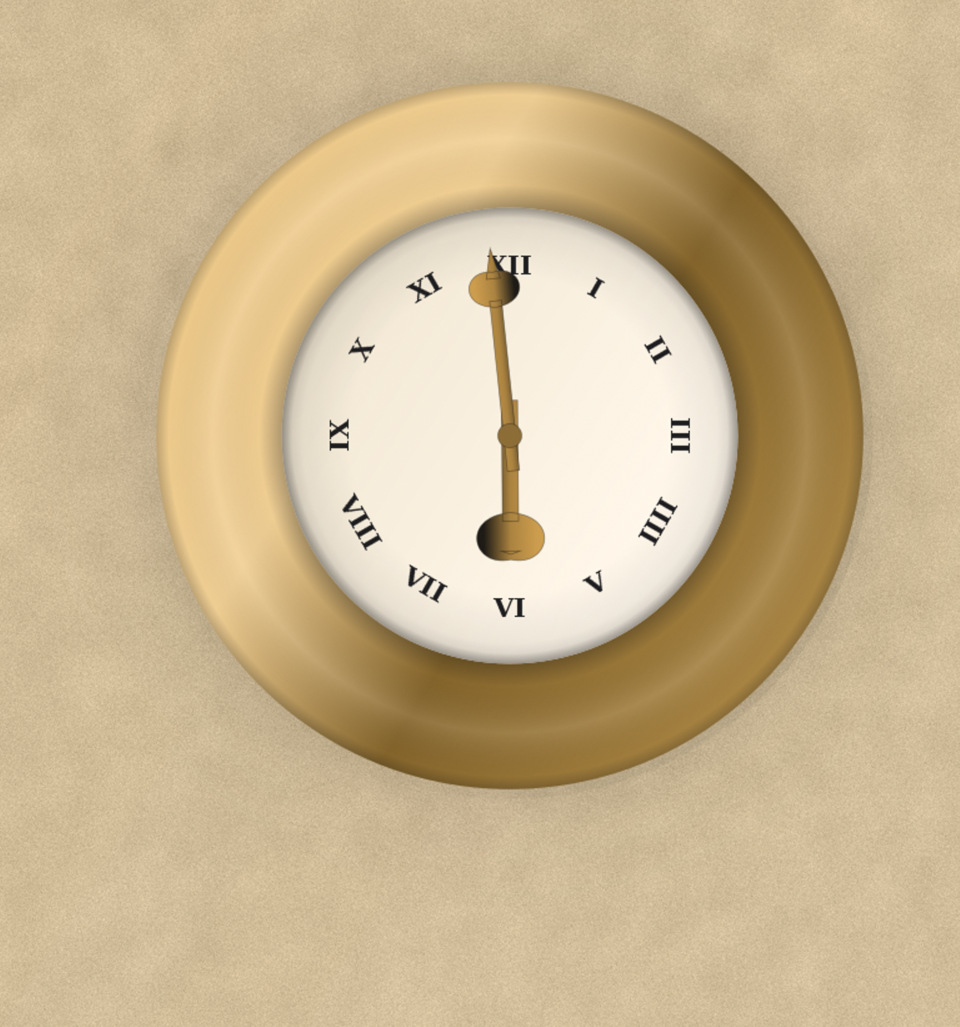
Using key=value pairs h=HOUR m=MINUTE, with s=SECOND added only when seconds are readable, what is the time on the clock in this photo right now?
h=5 m=59
